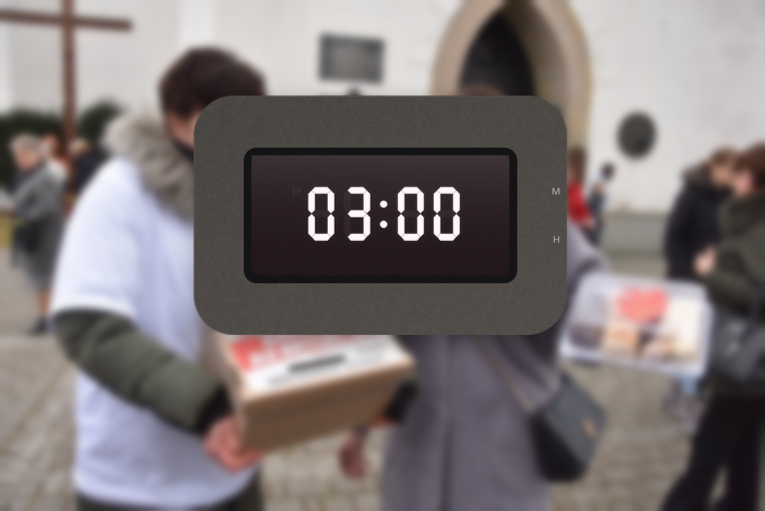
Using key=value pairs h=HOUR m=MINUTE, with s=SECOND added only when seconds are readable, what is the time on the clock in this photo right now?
h=3 m=0
